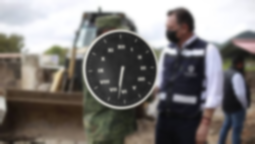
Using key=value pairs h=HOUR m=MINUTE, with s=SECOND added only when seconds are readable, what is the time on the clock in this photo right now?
h=6 m=32
